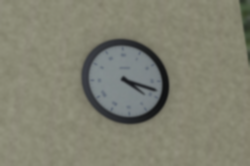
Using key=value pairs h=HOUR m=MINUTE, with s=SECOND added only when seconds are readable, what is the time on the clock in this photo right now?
h=4 m=18
